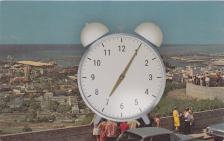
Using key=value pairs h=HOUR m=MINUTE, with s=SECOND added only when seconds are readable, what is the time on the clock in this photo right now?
h=7 m=5
